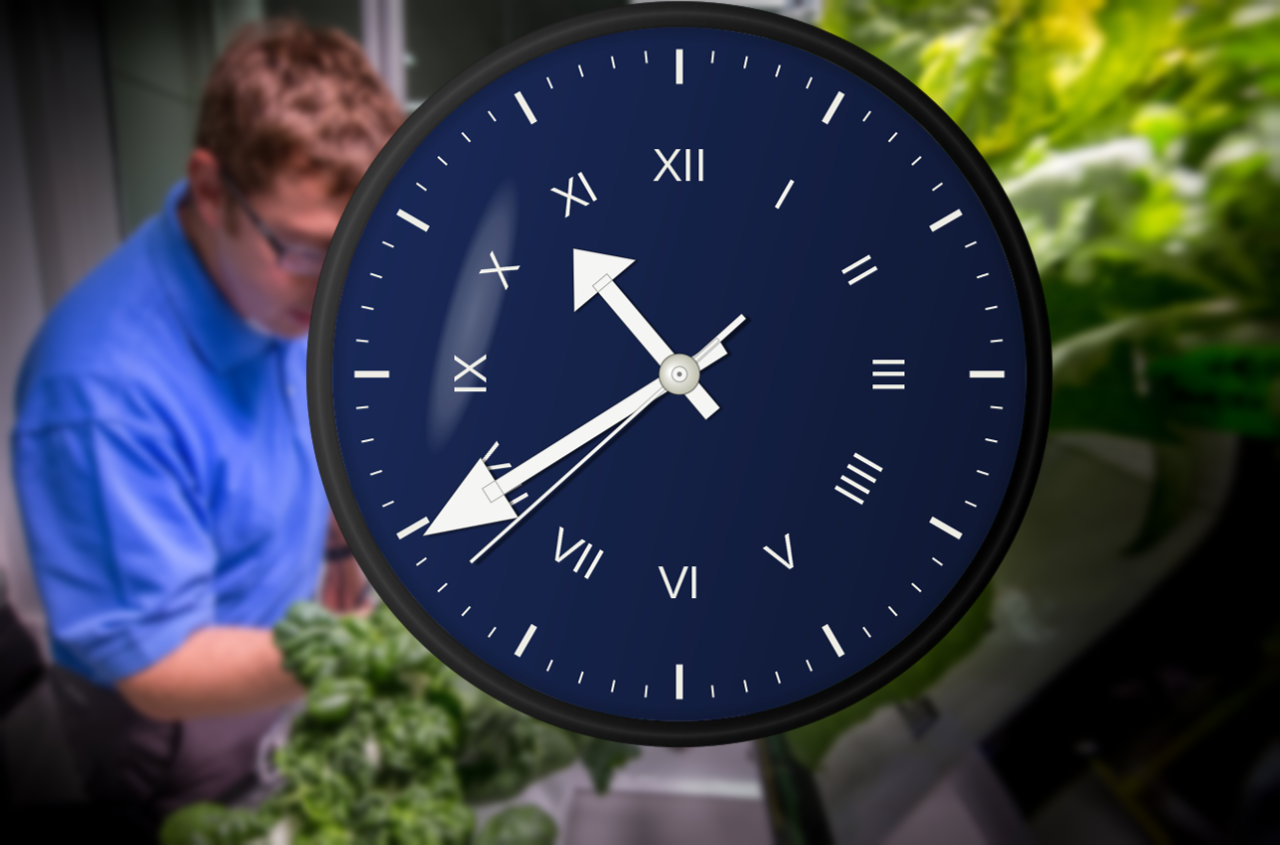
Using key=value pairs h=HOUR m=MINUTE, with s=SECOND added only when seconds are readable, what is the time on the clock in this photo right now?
h=10 m=39 s=38
